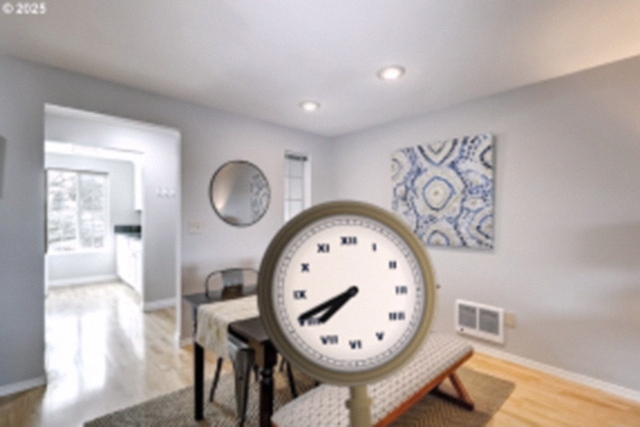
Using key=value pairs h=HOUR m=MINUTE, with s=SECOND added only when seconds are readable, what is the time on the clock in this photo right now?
h=7 m=41
